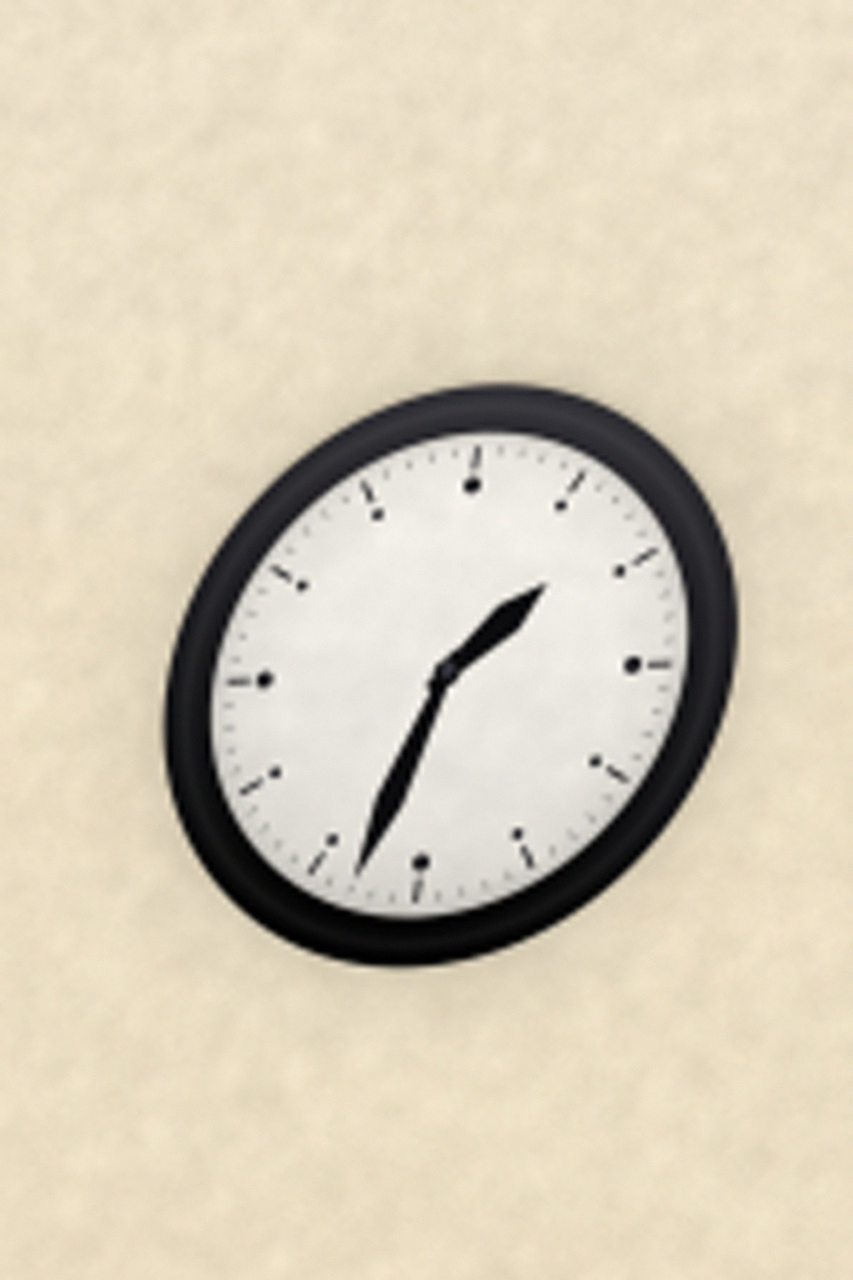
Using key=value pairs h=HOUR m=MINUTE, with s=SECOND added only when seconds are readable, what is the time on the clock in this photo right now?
h=1 m=33
